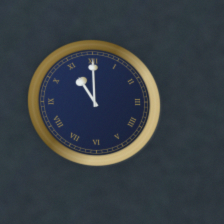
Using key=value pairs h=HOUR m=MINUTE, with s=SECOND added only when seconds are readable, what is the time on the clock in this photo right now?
h=11 m=0
